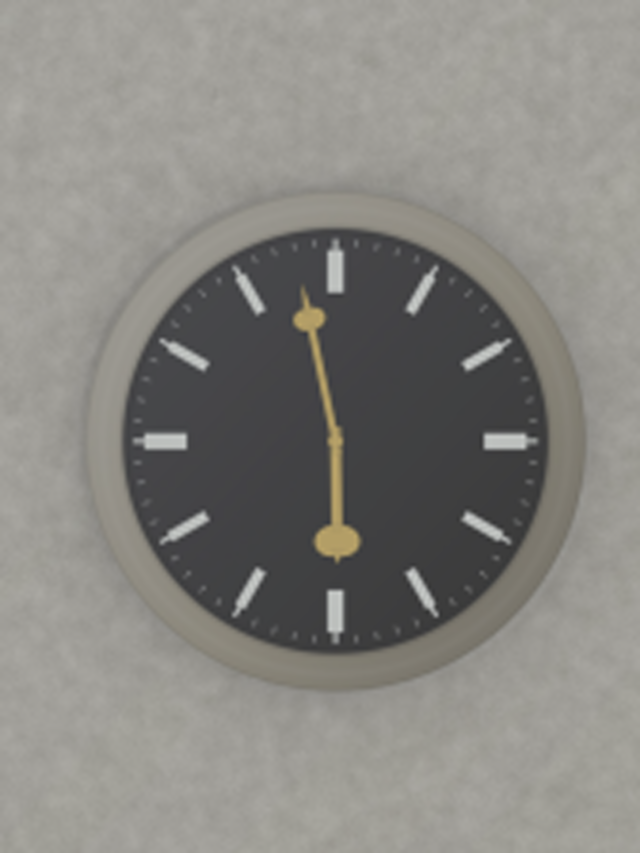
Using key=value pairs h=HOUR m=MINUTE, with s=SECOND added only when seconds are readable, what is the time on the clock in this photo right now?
h=5 m=58
